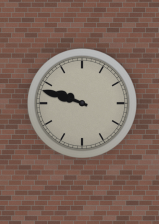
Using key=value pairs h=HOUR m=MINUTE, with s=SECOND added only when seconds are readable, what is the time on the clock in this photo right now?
h=9 m=48
